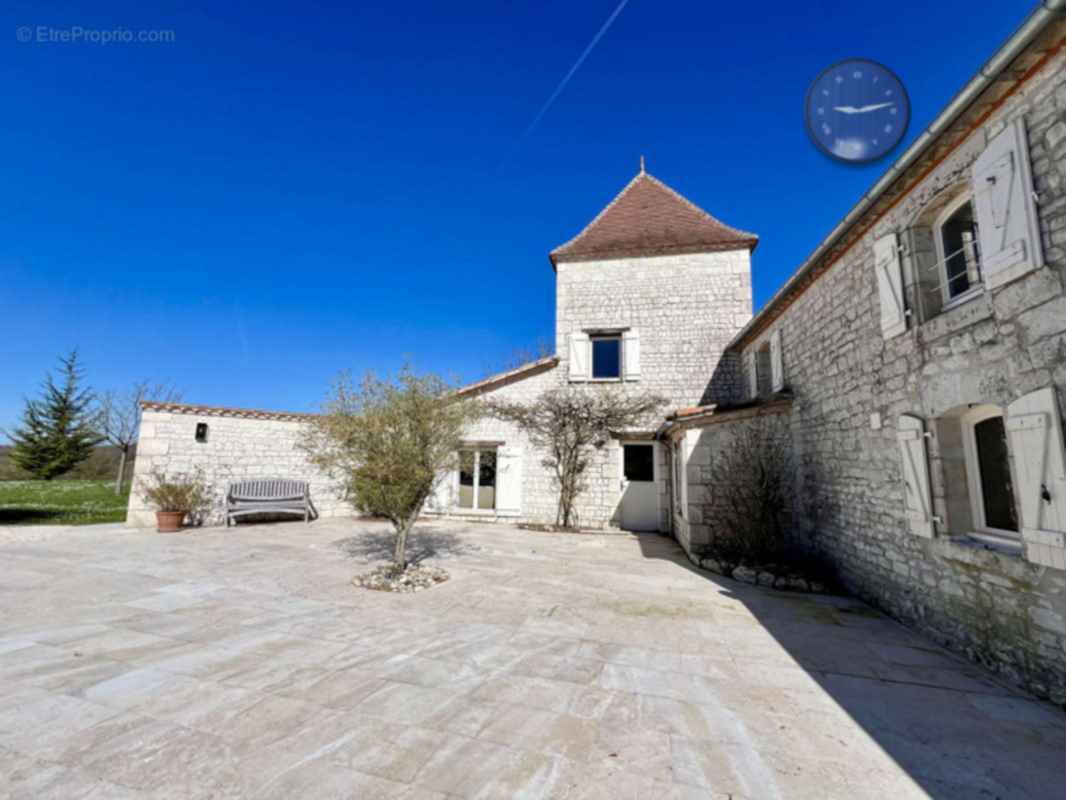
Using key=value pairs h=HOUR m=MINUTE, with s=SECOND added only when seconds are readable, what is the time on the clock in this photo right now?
h=9 m=13
